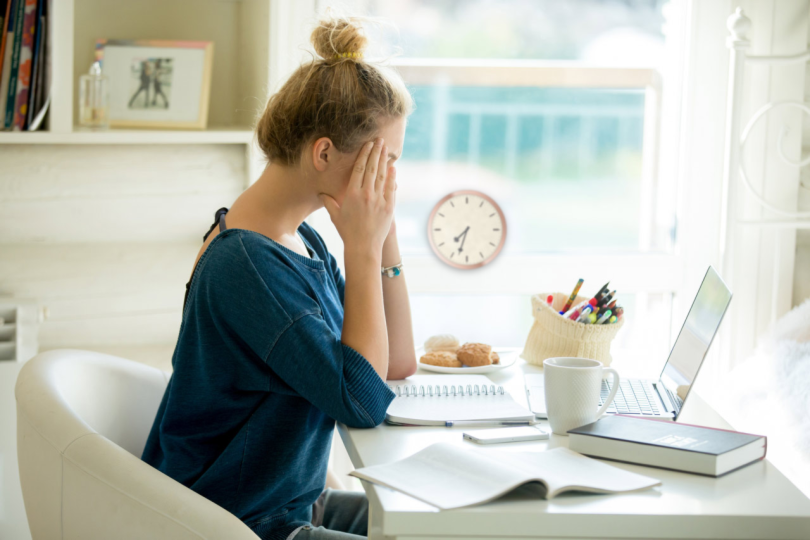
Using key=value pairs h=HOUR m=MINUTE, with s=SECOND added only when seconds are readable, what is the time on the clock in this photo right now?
h=7 m=33
